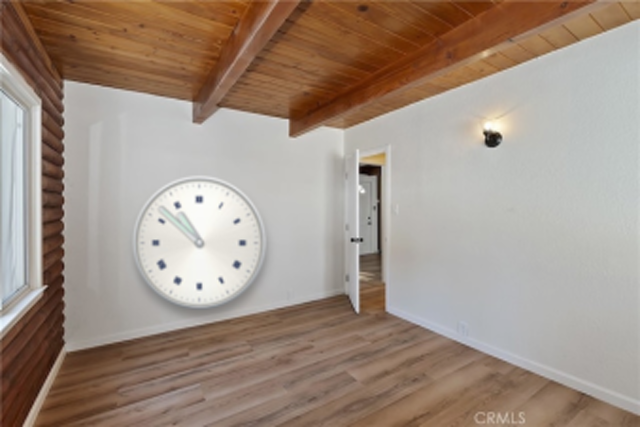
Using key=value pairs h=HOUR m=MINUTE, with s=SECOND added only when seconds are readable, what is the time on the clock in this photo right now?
h=10 m=52
